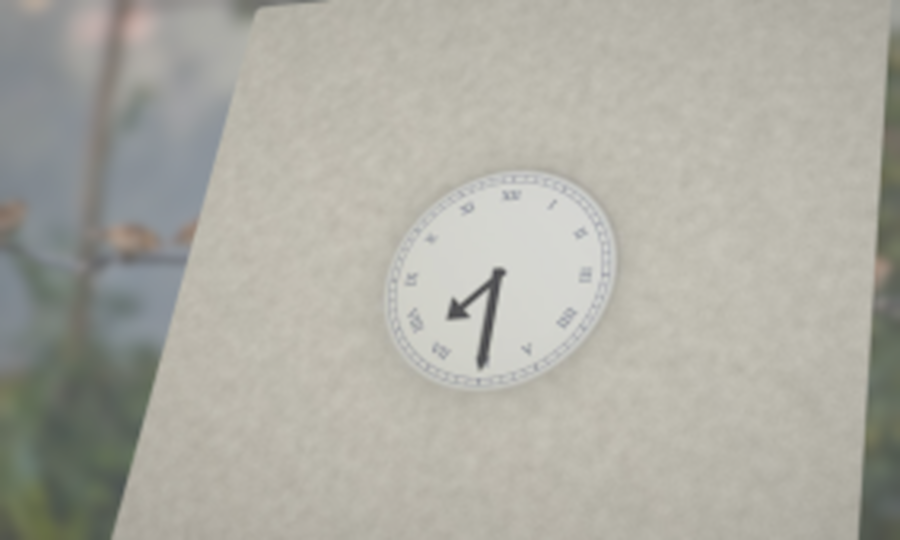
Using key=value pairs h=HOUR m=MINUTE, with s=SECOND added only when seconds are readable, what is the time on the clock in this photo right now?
h=7 m=30
